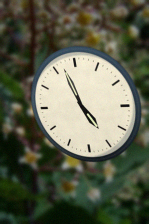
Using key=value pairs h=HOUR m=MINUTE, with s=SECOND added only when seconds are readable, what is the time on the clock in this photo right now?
h=4 m=57
